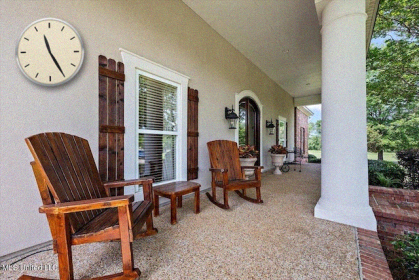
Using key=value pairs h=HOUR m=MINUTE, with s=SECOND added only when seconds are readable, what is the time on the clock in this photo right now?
h=11 m=25
